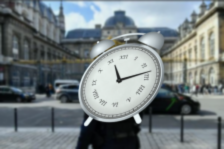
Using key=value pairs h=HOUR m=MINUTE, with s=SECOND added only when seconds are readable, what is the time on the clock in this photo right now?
h=11 m=13
